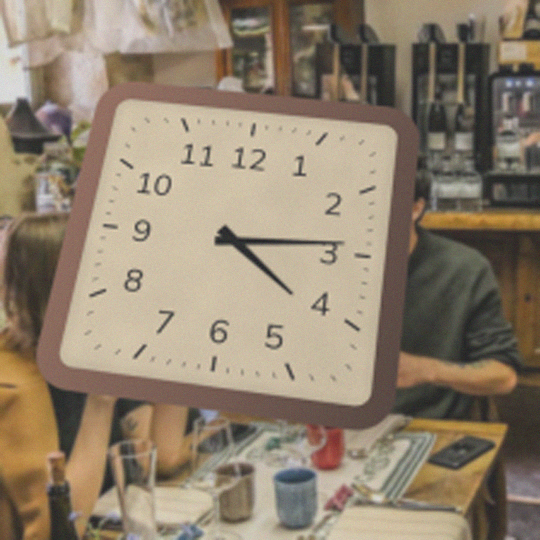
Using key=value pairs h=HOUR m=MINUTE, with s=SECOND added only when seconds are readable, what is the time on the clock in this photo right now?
h=4 m=14
